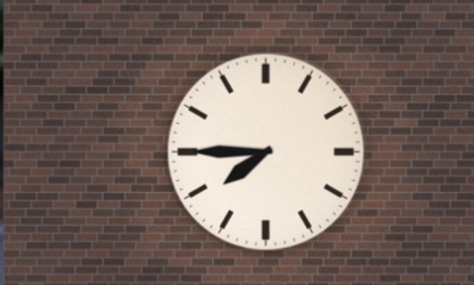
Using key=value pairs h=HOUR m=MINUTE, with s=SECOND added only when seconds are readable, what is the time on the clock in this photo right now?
h=7 m=45
